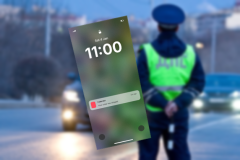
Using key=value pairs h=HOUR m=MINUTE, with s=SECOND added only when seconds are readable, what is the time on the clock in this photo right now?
h=11 m=0
